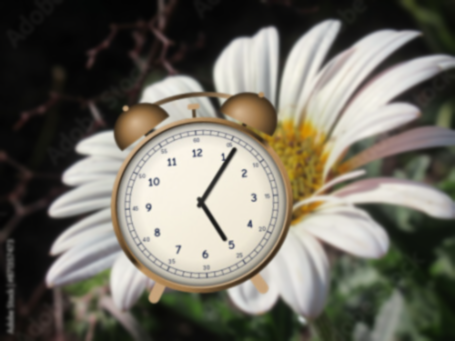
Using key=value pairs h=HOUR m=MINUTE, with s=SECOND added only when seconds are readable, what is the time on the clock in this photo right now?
h=5 m=6
